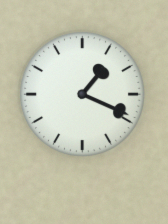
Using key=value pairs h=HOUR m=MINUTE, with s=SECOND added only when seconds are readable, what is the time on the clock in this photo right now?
h=1 m=19
